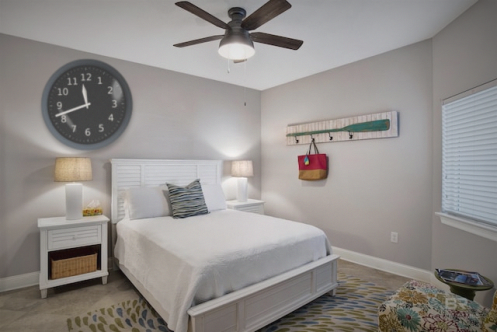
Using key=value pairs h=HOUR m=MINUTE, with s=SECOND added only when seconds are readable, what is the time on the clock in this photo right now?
h=11 m=42
